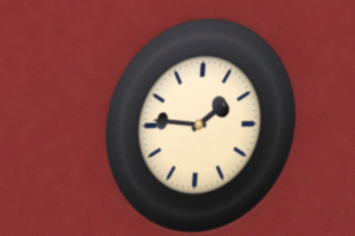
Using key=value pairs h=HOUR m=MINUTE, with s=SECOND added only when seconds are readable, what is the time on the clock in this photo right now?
h=1 m=46
